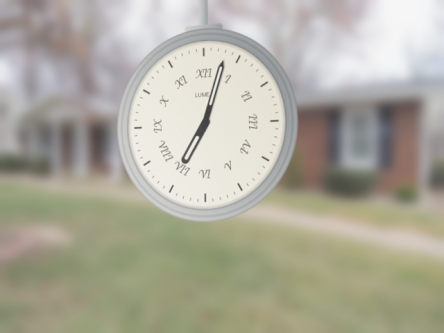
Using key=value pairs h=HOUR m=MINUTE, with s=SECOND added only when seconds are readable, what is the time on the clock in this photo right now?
h=7 m=3
